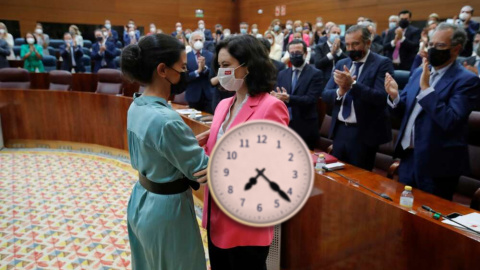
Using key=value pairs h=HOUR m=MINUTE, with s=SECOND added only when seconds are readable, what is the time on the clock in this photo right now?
h=7 m=22
